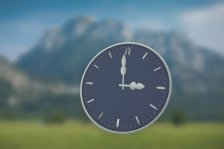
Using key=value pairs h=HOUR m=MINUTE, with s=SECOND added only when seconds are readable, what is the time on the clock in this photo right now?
h=2 m=59
